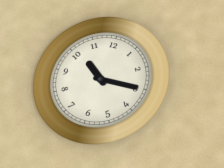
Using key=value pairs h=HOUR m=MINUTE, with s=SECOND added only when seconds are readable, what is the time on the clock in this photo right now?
h=10 m=15
